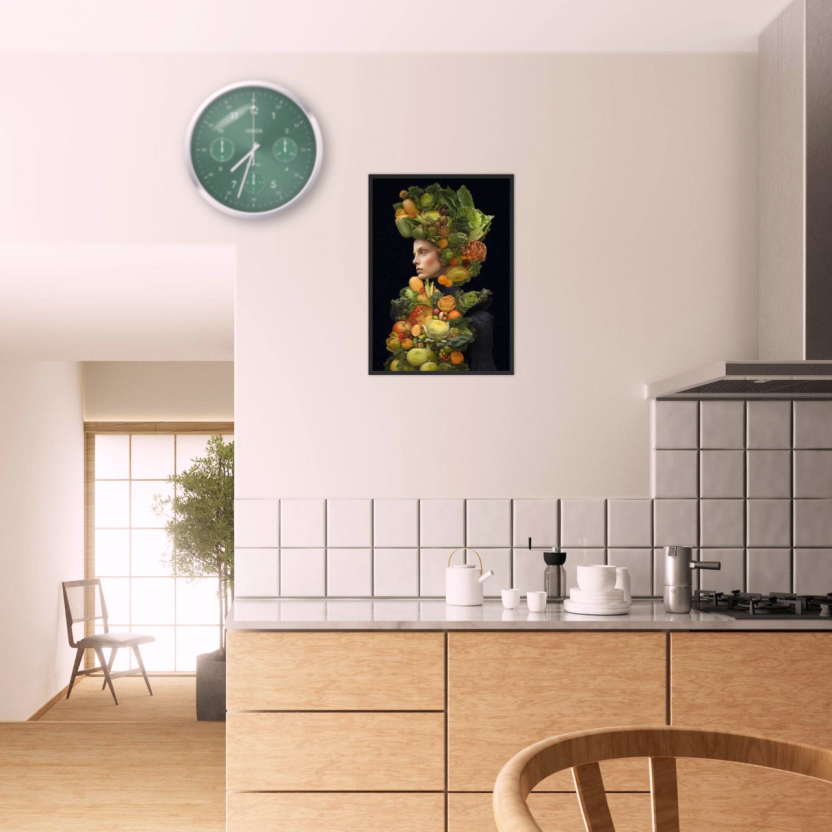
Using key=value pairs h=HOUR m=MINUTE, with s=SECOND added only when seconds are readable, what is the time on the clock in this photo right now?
h=7 m=33
